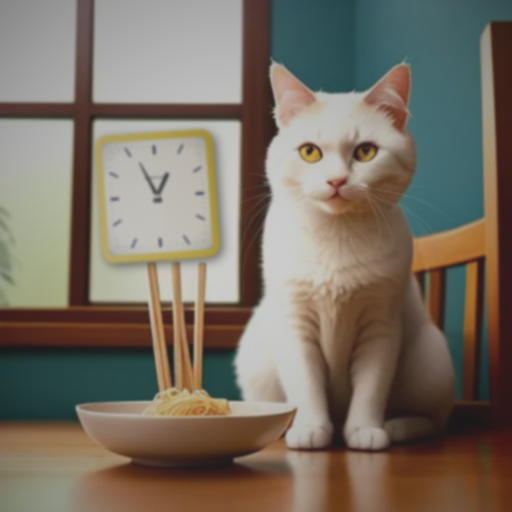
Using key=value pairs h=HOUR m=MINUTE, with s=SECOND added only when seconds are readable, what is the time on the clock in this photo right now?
h=12 m=56
